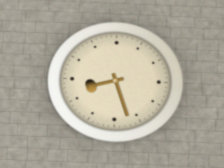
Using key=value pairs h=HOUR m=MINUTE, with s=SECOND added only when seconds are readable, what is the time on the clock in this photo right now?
h=8 m=27
